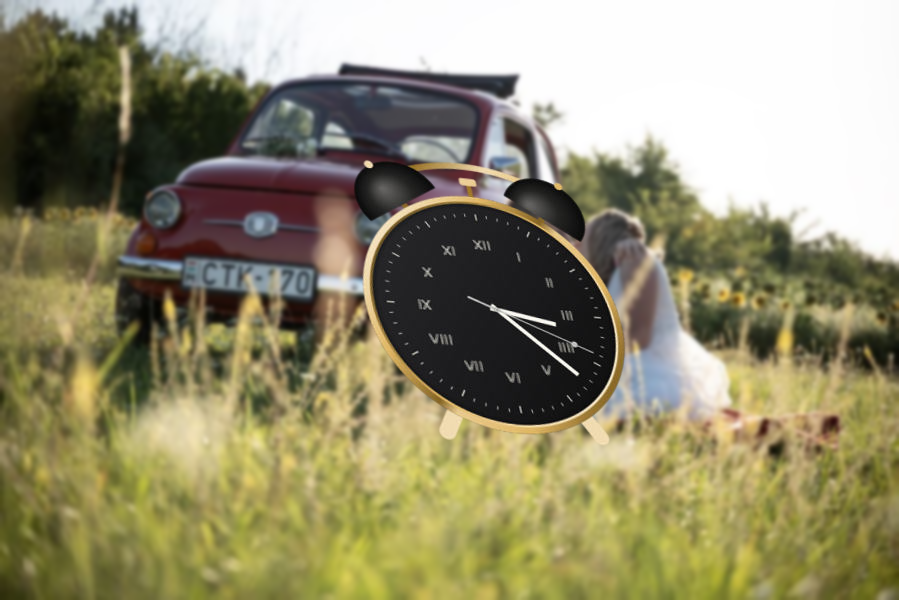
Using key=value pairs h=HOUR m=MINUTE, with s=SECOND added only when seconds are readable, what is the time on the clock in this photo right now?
h=3 m=22 s=19
